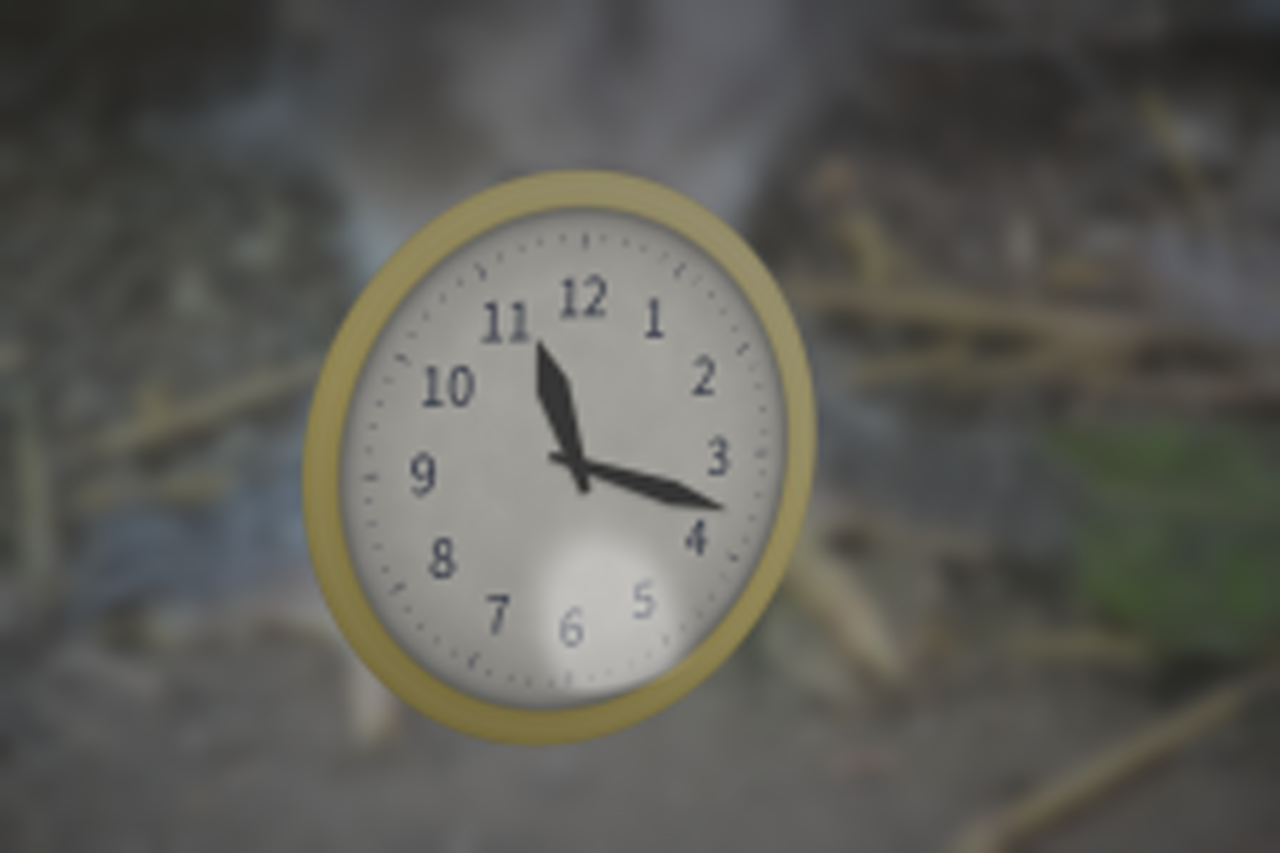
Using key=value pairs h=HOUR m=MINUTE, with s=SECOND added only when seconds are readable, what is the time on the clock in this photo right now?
h=11 m=18
